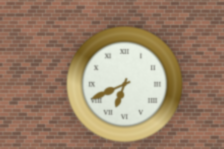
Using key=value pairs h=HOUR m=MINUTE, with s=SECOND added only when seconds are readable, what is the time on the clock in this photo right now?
h=6 m=41
